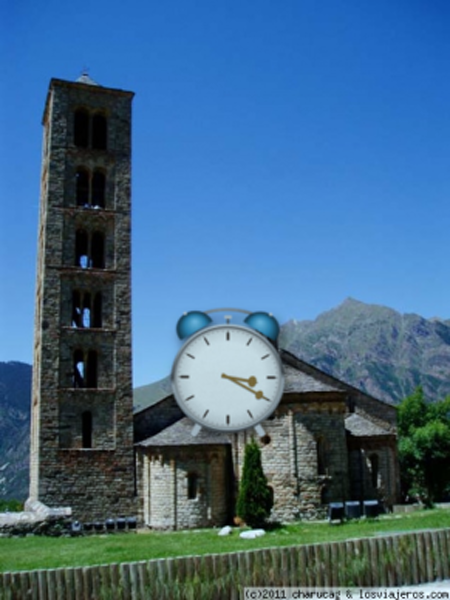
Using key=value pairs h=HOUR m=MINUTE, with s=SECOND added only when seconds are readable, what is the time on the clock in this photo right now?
h=3 m=20
